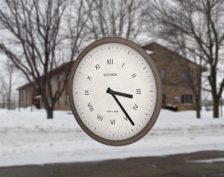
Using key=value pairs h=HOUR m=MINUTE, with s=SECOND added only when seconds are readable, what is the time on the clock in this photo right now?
h=3 m=24
